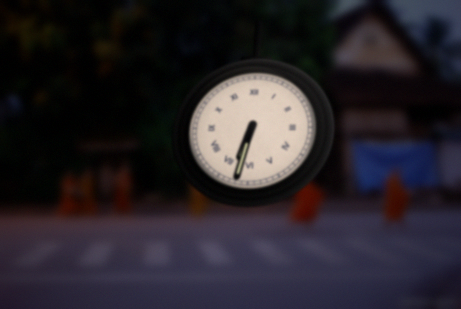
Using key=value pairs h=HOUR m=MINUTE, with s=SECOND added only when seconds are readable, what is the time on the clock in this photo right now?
h=6 m=32
